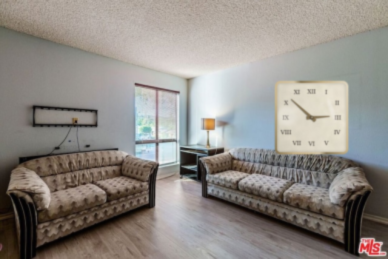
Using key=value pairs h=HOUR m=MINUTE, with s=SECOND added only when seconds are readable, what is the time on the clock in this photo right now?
h=2 m=52
